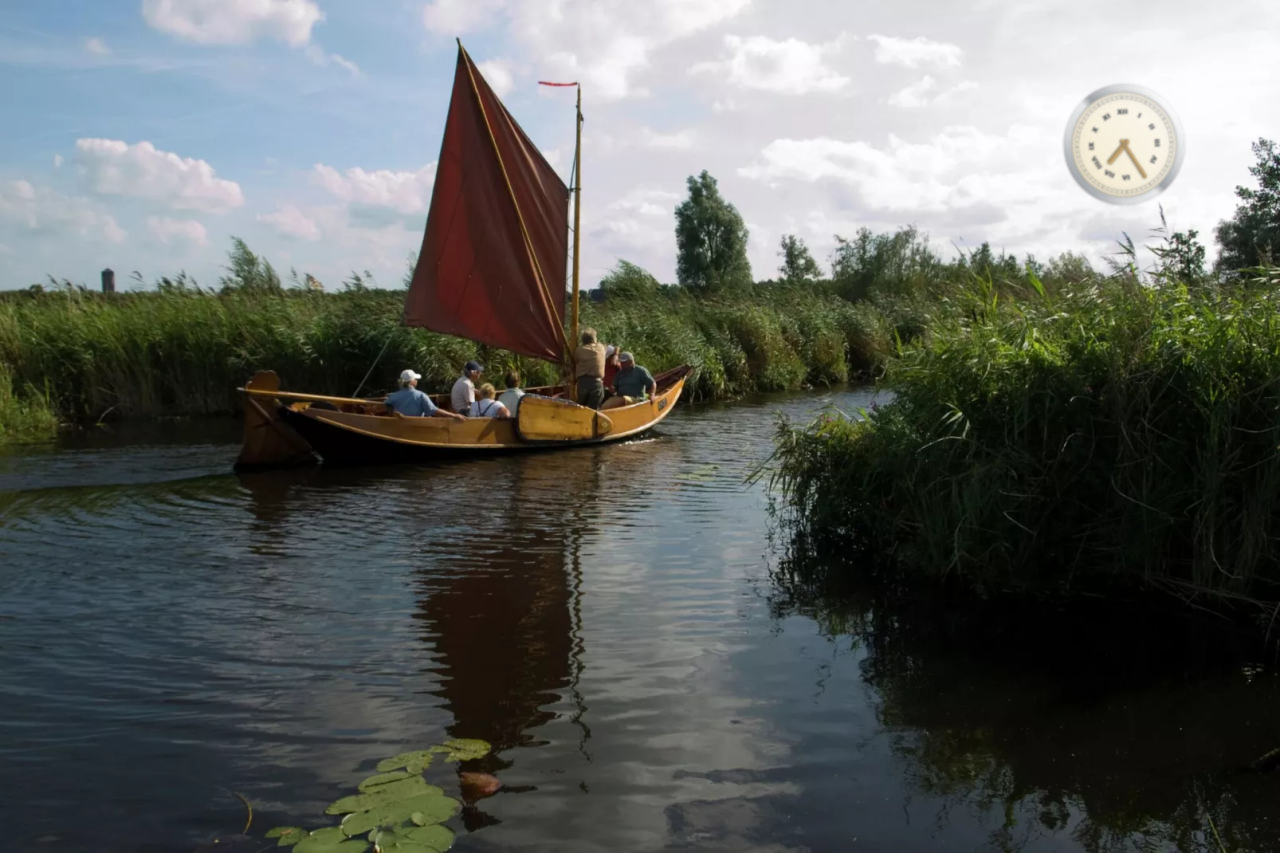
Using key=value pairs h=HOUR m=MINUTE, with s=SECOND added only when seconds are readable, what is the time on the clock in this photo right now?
h=7 m=25
